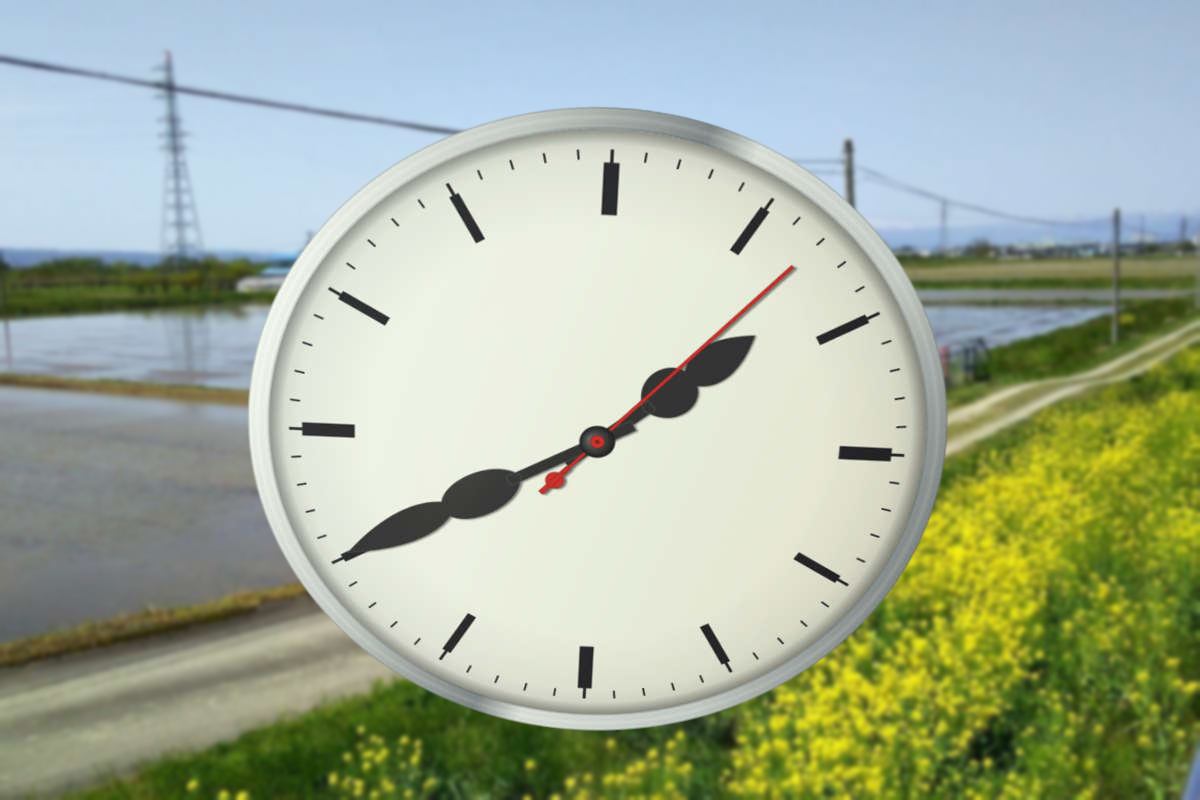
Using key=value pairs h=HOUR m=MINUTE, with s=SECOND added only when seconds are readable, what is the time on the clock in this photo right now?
h=1 m=40 s=7
